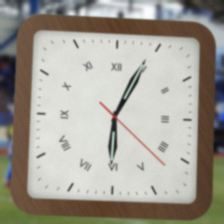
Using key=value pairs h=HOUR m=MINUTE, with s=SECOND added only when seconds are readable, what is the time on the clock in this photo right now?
h=6 m=4 s=22
